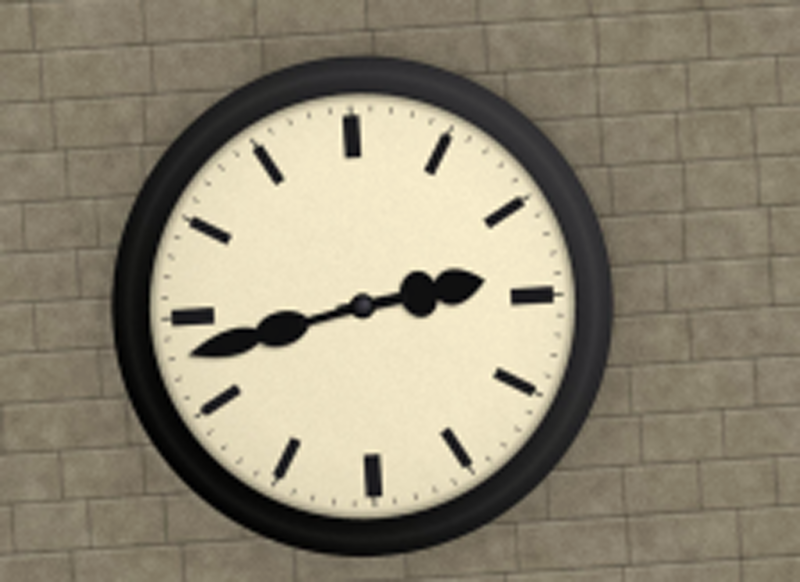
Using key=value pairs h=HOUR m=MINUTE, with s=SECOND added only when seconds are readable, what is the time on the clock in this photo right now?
h=2 m=43
